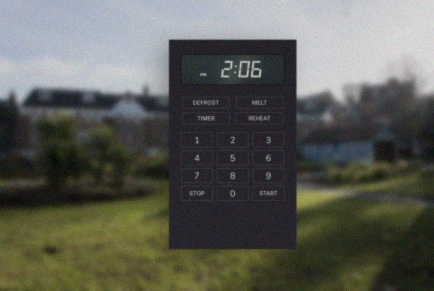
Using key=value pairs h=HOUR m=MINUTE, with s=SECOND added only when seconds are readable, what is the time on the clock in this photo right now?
h=2 m=6
